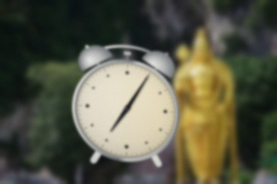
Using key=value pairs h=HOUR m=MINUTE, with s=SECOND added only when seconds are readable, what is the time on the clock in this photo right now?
h=7 m=5
